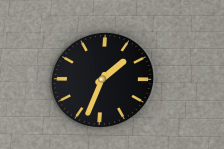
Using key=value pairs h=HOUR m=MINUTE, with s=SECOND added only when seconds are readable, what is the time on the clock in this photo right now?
h=1 m=33
